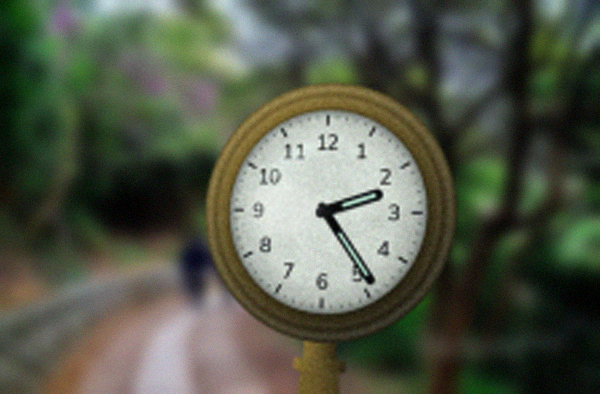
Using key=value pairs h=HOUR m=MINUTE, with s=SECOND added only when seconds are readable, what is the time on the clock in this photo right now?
h=2 m=24
